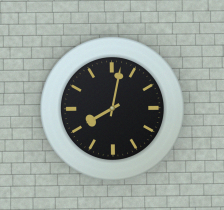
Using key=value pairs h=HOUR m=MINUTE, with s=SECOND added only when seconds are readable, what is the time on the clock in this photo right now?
h=8 m=2
